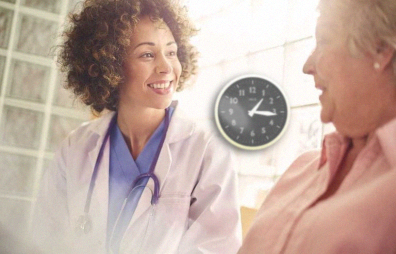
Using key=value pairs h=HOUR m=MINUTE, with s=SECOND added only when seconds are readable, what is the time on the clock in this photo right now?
h=1 m=16
